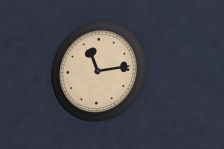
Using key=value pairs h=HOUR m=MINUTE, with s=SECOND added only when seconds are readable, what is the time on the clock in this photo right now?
h=11 m=14
